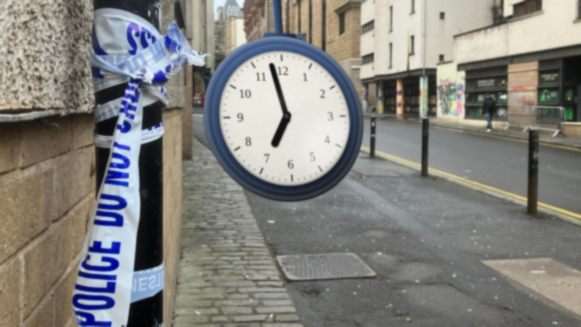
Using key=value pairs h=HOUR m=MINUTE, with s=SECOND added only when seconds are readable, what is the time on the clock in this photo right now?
h=6 m=58
